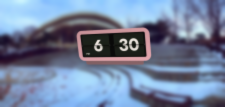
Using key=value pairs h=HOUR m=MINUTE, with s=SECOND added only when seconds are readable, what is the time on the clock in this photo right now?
h=6 m=30
